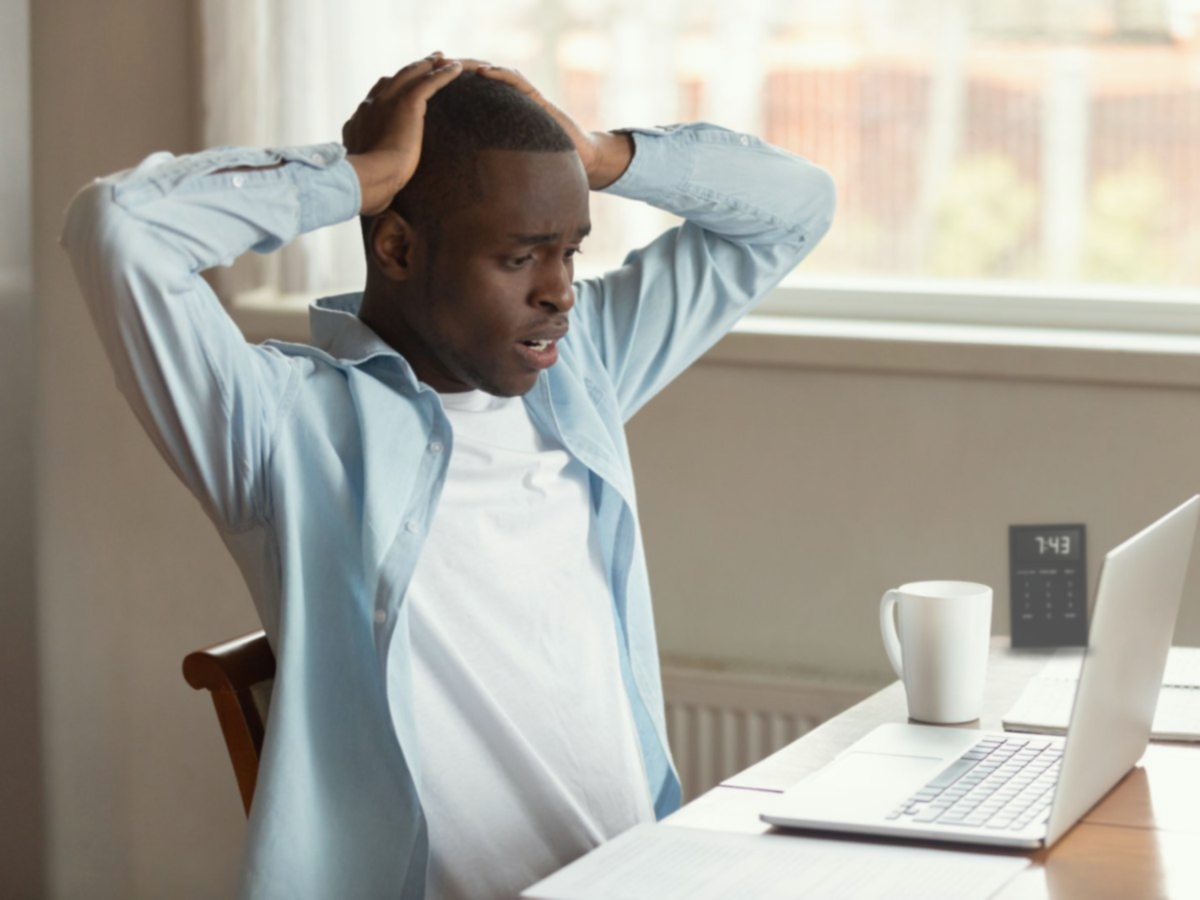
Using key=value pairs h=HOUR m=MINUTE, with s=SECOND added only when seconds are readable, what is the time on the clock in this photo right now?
h=7 m=43
